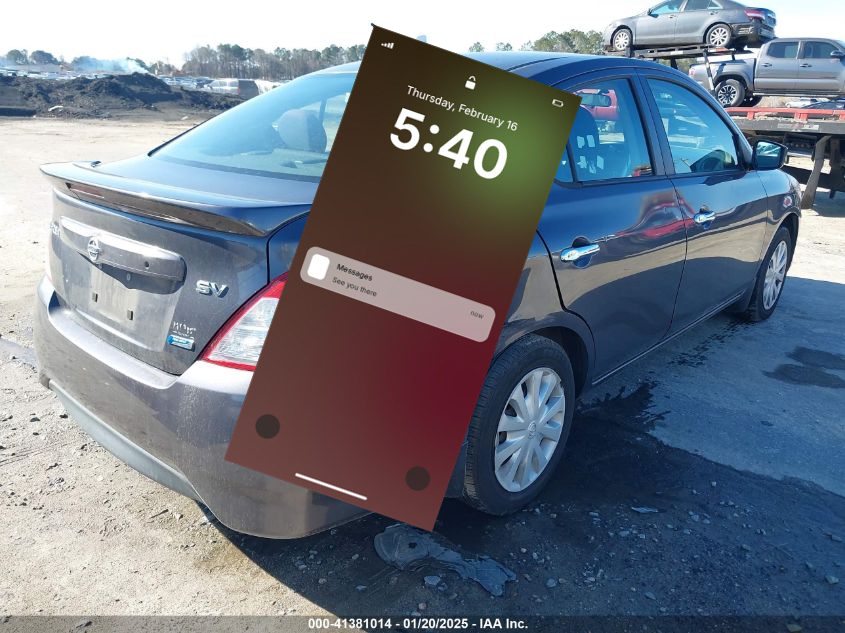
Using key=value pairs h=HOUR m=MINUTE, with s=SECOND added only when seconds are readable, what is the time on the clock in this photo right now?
h=5 m=40
